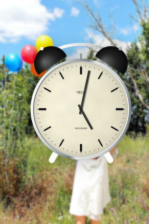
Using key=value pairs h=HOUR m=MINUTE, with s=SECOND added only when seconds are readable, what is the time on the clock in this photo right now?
h=5 m=2
